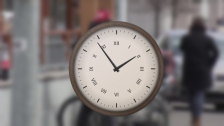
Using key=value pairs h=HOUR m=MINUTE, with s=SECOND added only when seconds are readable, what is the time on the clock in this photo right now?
h=1 m=54
